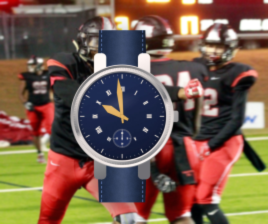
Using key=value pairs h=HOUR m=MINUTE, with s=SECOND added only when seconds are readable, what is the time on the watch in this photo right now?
h=9 m=59
